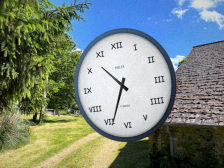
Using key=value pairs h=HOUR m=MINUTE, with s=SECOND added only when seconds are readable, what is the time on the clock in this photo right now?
h=10 m=34
